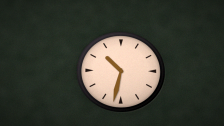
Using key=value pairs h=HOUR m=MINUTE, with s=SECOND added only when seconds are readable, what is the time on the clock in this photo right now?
h=10 m=32
